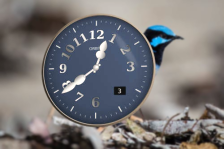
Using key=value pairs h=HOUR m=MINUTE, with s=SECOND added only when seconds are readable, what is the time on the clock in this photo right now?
h=12 m=39
